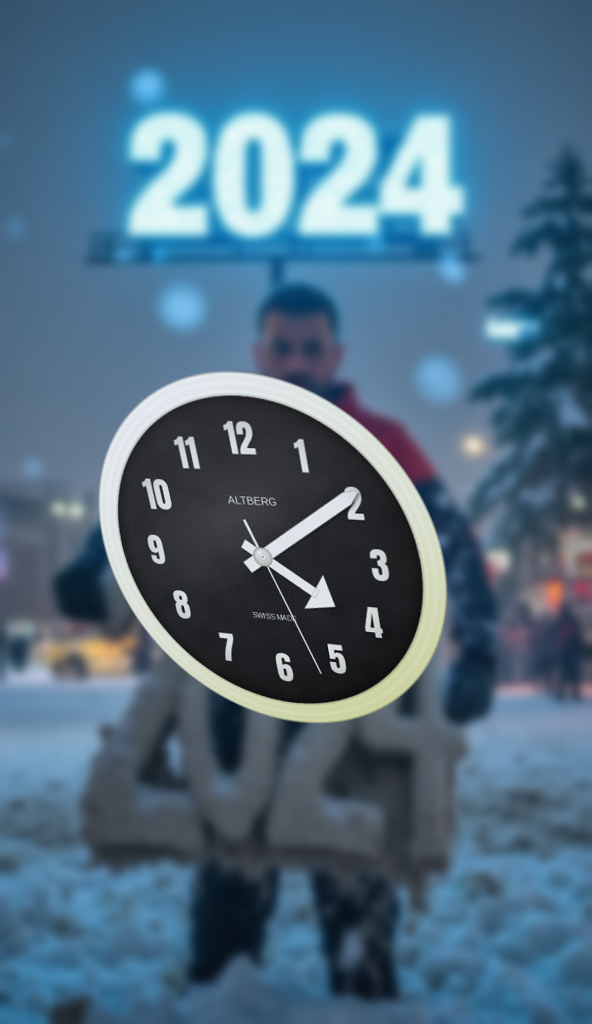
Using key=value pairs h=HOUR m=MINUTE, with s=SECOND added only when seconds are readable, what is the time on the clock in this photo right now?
h=4 m=9 s=27
